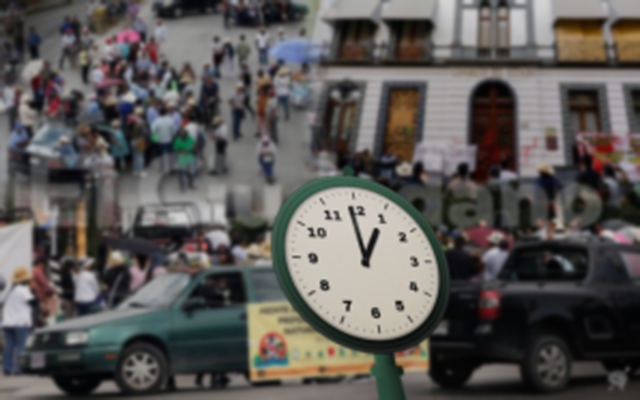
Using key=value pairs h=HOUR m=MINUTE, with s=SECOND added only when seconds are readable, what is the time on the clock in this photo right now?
h=12 m=59
